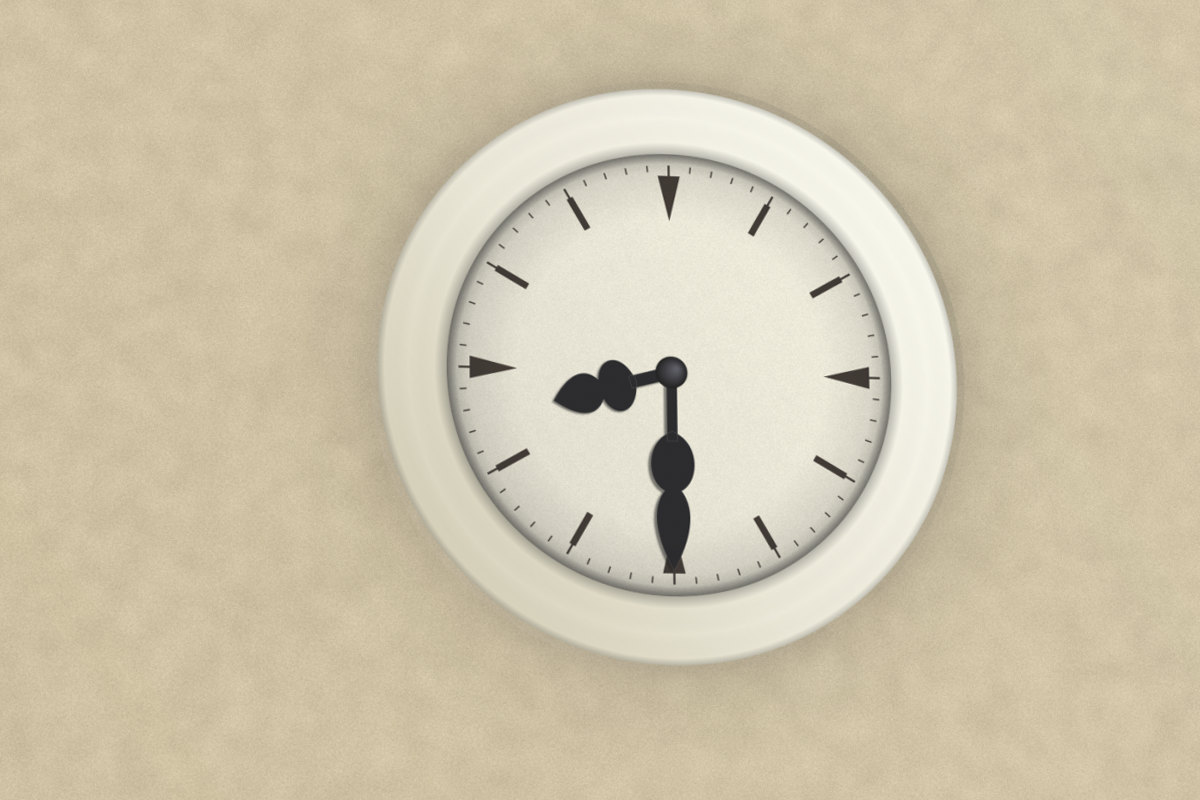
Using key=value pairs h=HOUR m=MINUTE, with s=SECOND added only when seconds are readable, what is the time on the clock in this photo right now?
h=8 m=30
